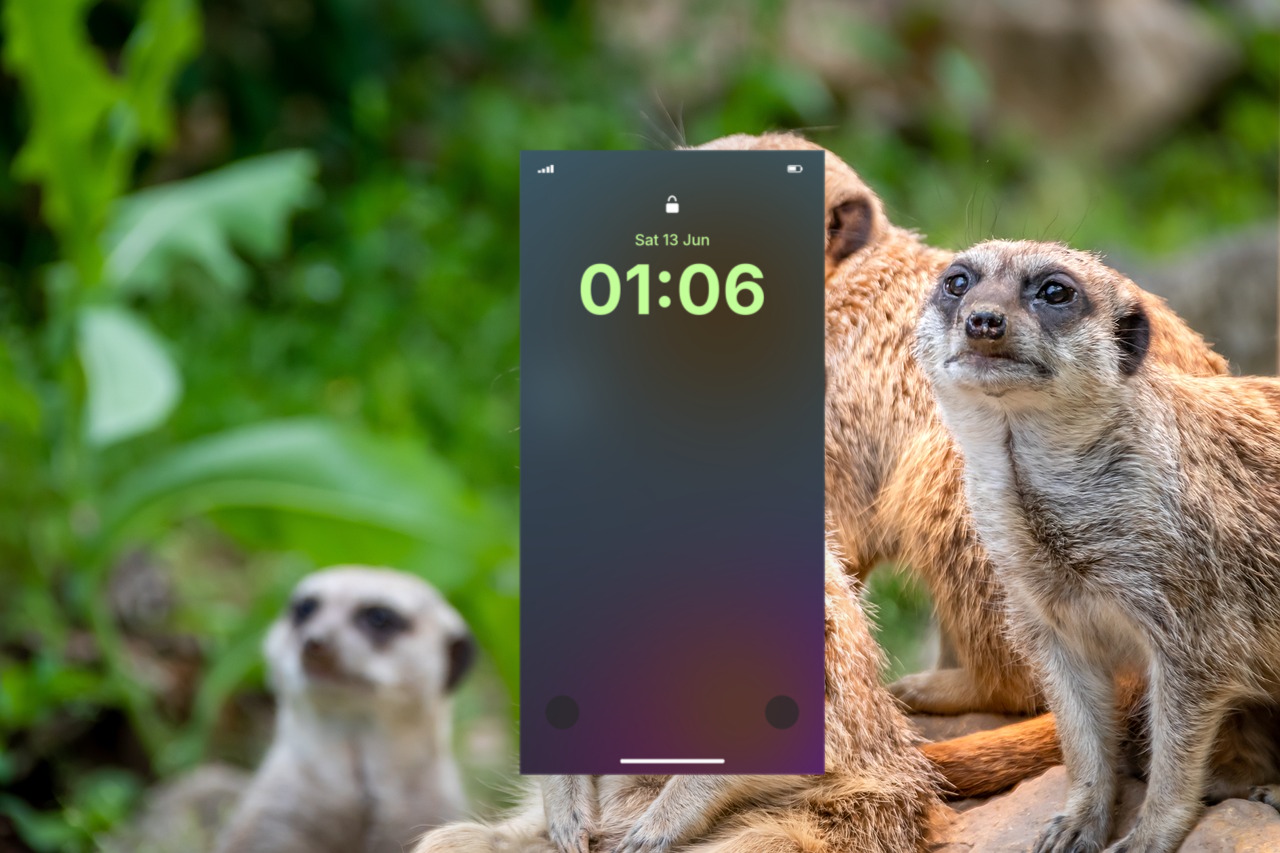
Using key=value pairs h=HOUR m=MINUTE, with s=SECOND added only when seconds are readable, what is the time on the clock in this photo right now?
h=1 m=6
